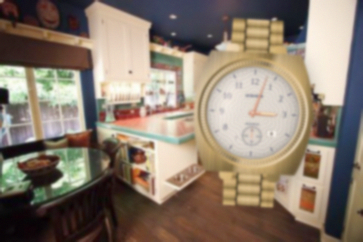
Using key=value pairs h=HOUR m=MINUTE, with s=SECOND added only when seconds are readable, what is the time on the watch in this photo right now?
h=3 m=3
